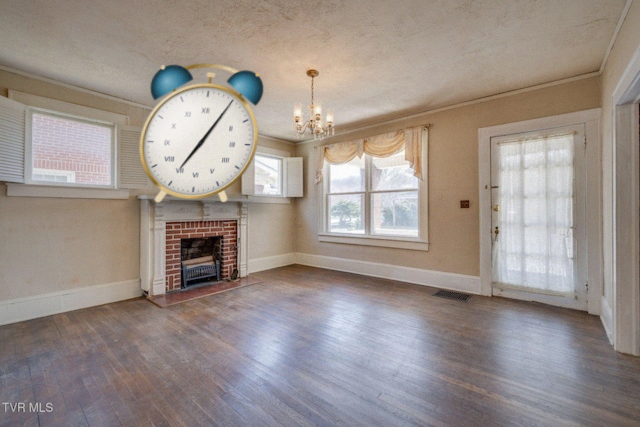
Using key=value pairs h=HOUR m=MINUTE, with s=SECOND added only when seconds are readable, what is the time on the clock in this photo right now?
h=7 m=5
